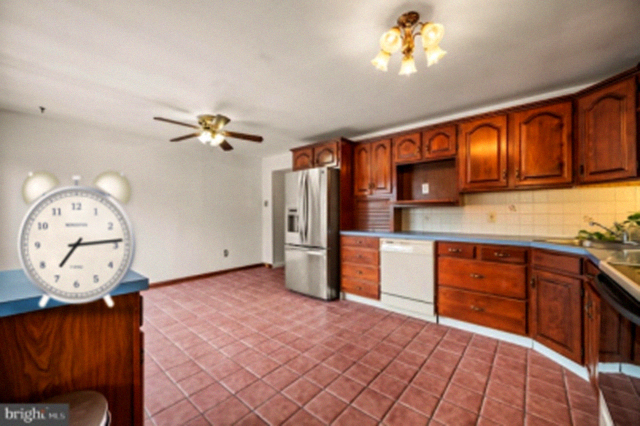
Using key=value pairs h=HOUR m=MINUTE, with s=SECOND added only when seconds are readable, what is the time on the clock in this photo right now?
h=7 m=14
